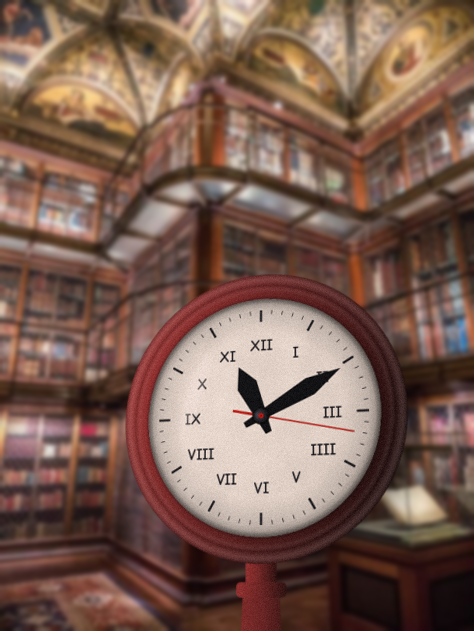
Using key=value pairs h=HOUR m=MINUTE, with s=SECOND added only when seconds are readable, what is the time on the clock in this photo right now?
h=11 m=10 s=17
